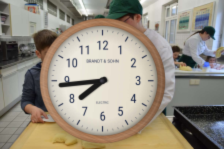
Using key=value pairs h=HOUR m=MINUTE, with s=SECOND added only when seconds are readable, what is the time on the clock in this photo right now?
h=7 m=44
